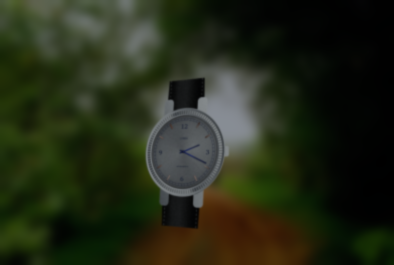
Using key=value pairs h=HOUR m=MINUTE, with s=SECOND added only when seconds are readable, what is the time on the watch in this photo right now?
h=2 m=19
